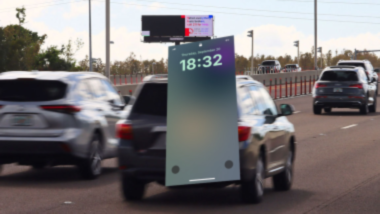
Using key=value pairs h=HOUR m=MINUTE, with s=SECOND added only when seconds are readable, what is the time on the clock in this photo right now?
h=18 m=32
